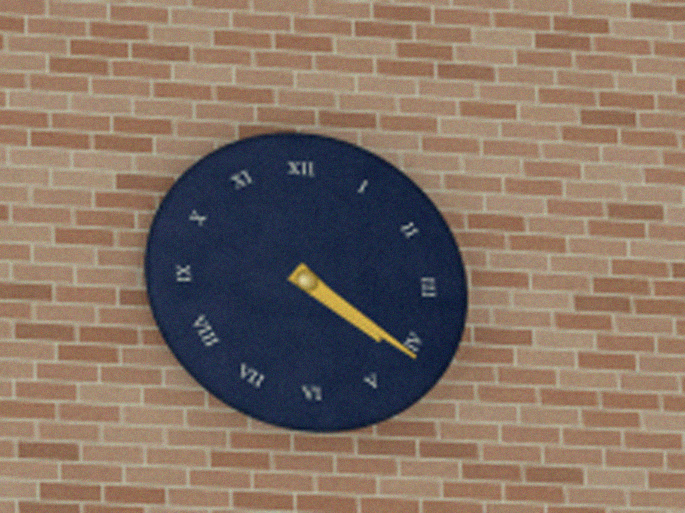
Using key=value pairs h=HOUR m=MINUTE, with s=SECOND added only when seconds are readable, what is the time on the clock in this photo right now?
h=4 m=21
